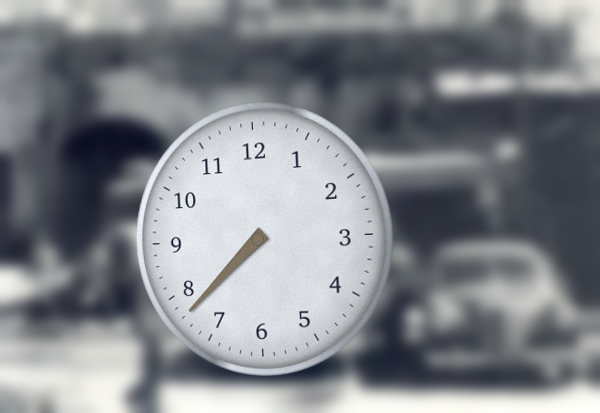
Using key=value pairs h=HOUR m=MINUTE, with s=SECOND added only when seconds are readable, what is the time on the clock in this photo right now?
h=7 m=38
